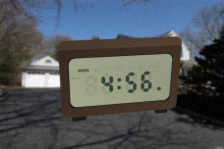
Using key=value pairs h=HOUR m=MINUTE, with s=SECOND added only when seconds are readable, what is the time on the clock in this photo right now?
h=4 m=56
